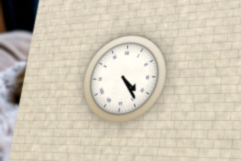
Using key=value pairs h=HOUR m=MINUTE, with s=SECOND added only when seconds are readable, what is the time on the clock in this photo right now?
h=4 m=24
